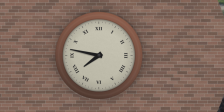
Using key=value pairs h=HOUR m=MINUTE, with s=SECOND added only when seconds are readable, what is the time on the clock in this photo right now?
h=7 m=47
